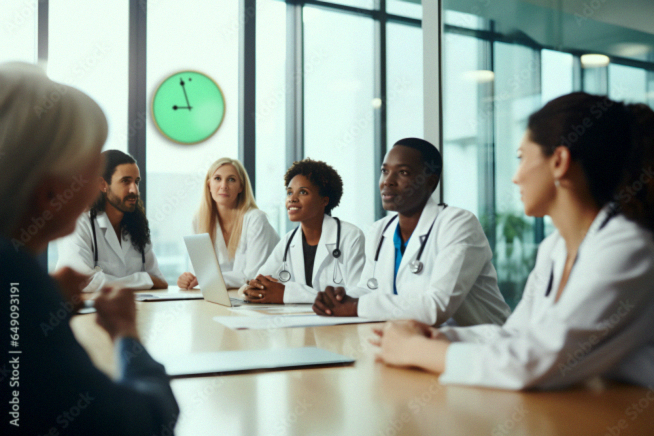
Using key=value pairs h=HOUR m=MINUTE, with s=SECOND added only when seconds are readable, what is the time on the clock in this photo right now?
h=8 m=57
